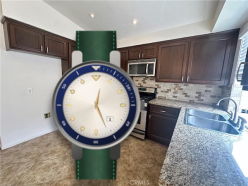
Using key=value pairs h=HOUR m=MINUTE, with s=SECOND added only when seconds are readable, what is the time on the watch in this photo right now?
h=12 m=26
